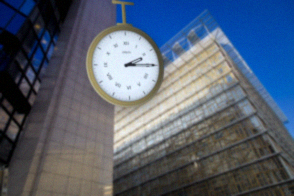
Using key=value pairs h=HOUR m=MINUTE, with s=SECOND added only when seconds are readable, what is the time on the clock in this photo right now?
h=2 m=15
